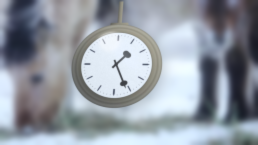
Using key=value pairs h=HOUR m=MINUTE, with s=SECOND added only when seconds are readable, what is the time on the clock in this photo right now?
h=1 m=26
